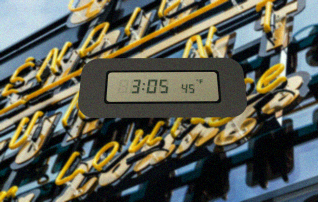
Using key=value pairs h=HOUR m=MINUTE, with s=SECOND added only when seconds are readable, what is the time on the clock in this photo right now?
h=3 m=5
